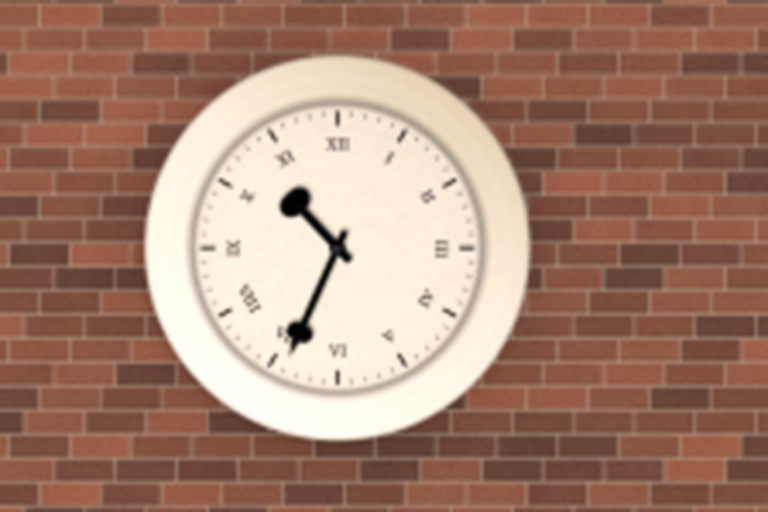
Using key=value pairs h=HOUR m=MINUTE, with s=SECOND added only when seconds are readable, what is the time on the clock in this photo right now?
h=10 m=34
